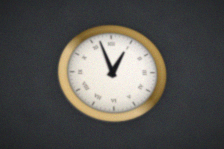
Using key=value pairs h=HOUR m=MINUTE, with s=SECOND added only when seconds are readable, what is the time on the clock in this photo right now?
h=12 m=57
